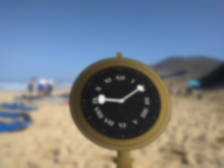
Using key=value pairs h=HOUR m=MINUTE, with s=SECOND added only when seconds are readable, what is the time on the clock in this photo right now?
h=9 m=9
